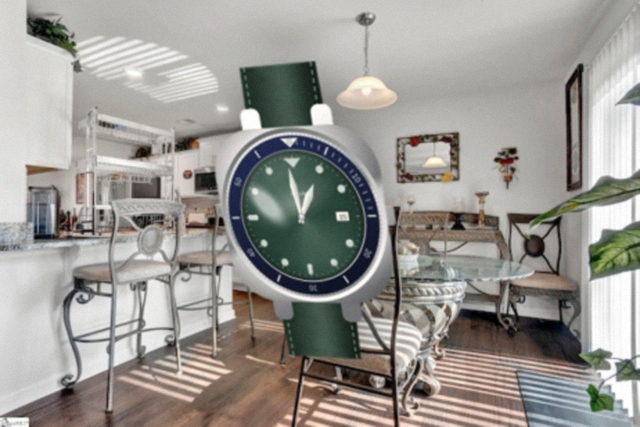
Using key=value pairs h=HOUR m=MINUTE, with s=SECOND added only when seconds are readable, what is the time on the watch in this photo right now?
h=12 m=59
